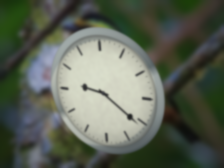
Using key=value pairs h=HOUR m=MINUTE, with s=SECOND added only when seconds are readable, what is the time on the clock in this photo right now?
h=9 m=21
